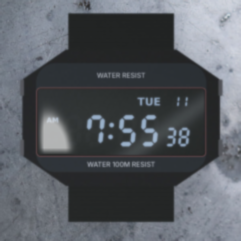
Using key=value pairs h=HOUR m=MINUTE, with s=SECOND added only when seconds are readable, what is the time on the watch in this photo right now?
h=7 m=55 s=38
